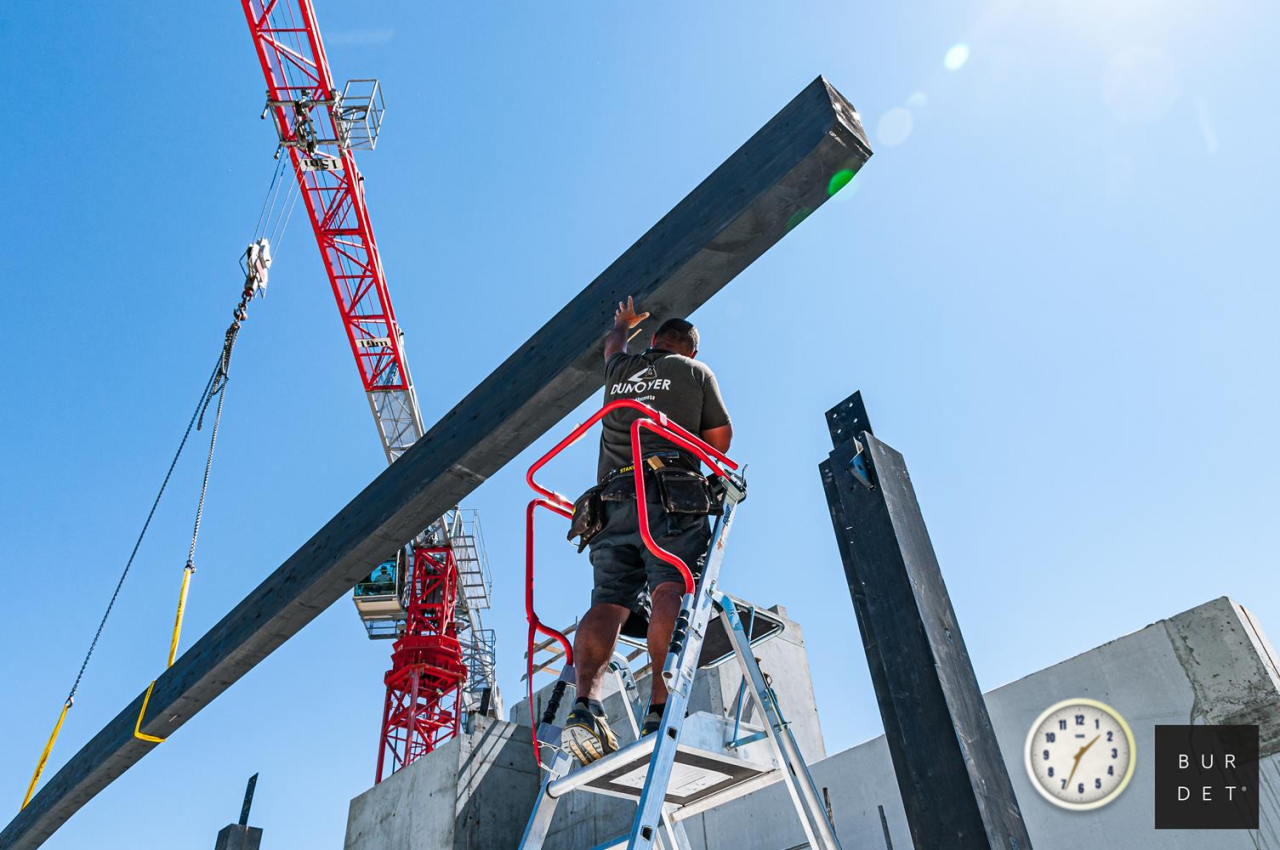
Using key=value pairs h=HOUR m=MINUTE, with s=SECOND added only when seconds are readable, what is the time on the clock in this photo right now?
h=1 m=34
